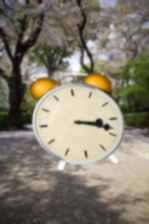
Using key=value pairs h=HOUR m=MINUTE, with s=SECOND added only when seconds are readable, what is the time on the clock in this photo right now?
h=3 m=18
